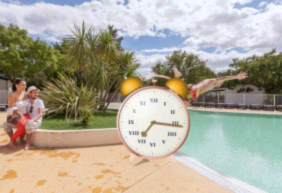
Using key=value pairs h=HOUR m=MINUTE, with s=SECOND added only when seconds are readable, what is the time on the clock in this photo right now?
h=7 m=16
